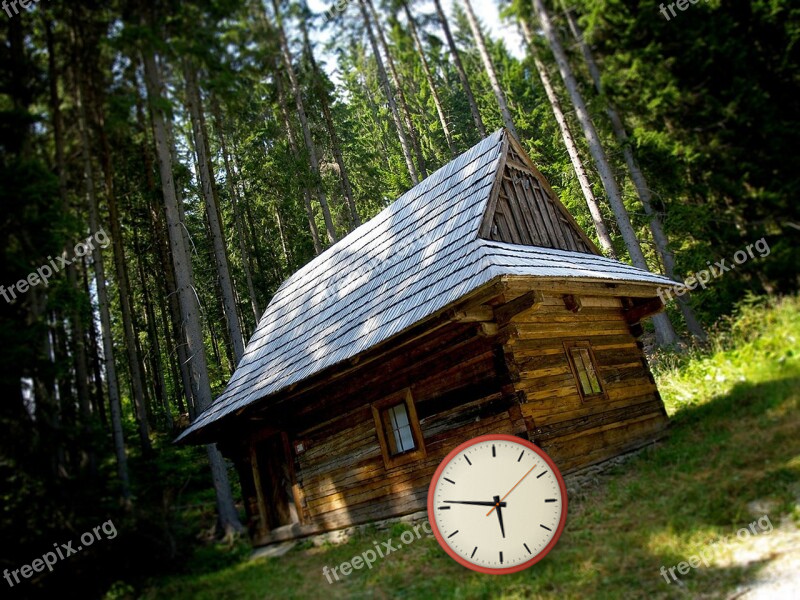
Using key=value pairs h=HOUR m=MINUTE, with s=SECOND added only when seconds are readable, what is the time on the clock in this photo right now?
h=5 m=46 s=8
